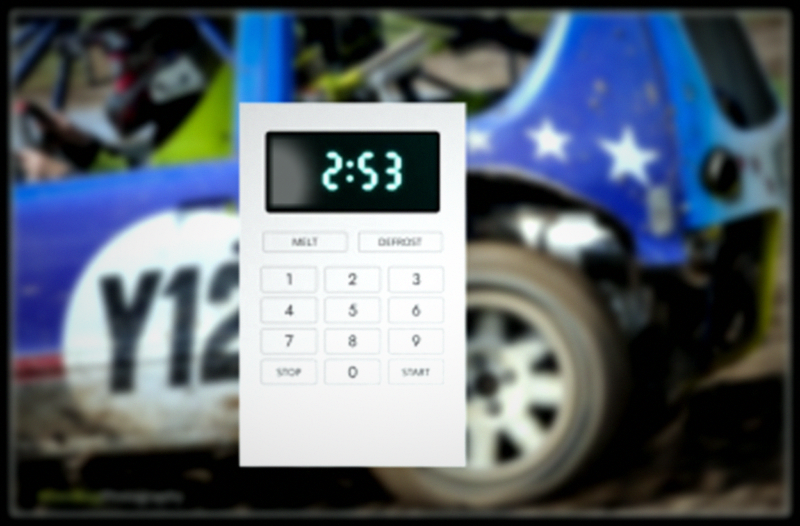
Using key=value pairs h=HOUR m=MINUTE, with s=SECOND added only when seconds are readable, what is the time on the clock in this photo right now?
h=2 m=53
